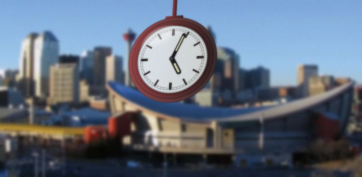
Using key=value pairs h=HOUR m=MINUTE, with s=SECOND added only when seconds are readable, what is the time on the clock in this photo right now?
h=5 m=4
